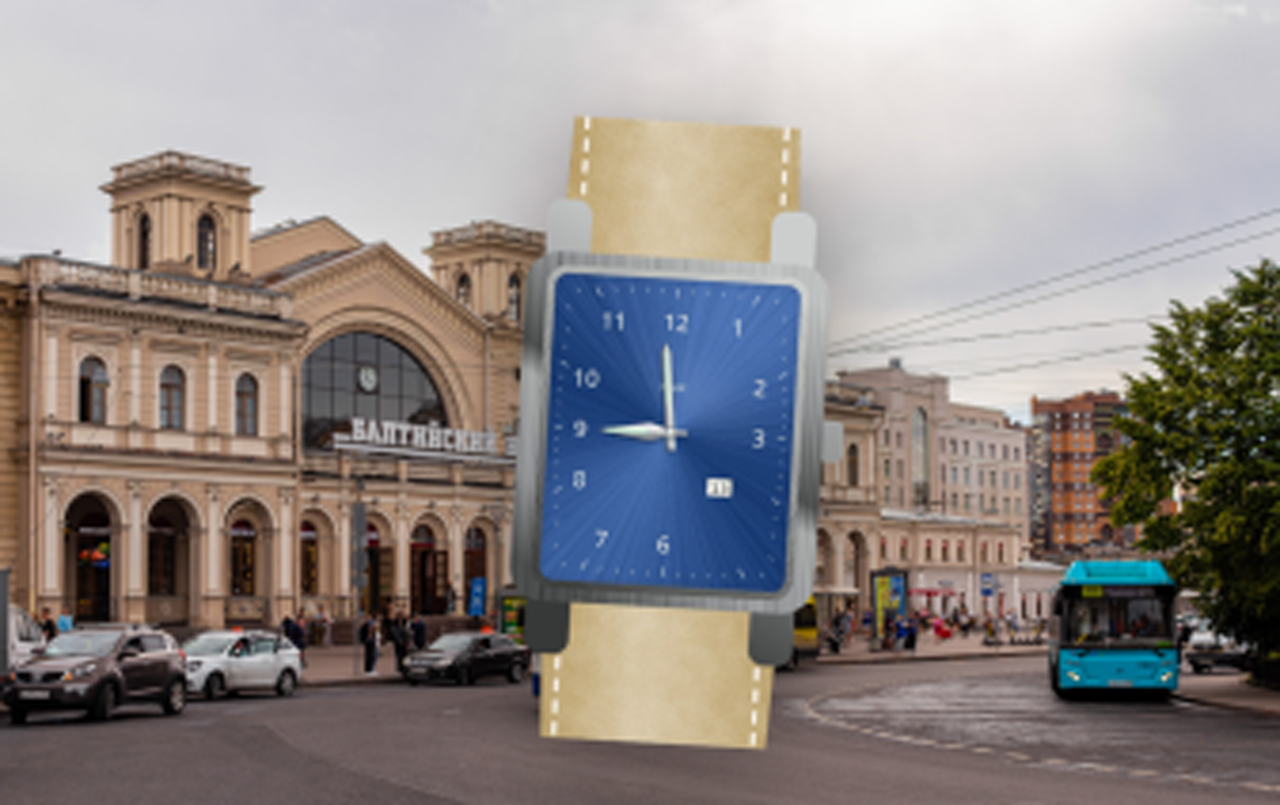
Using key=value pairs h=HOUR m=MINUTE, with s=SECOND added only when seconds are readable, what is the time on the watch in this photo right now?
h=8 m=59
